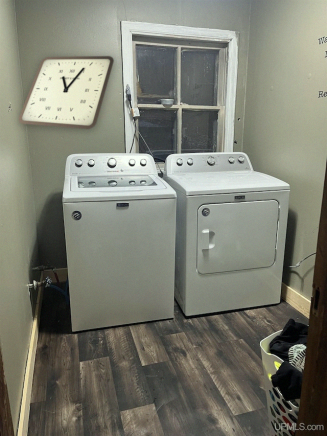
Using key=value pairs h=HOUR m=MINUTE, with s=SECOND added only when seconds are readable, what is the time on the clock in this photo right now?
h=11 m=4
